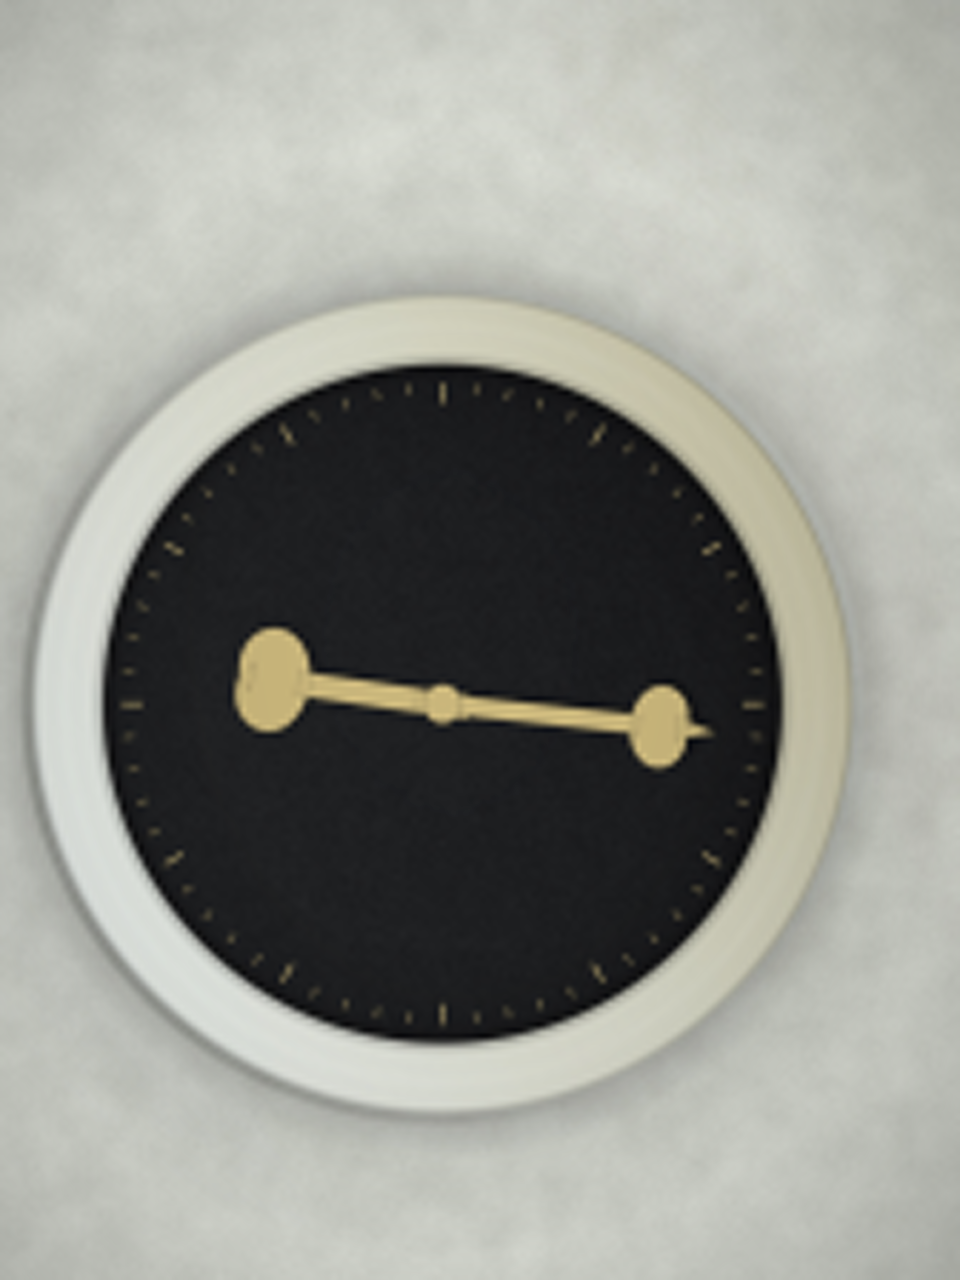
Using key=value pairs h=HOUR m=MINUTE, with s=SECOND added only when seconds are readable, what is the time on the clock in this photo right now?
h=9 m=16
